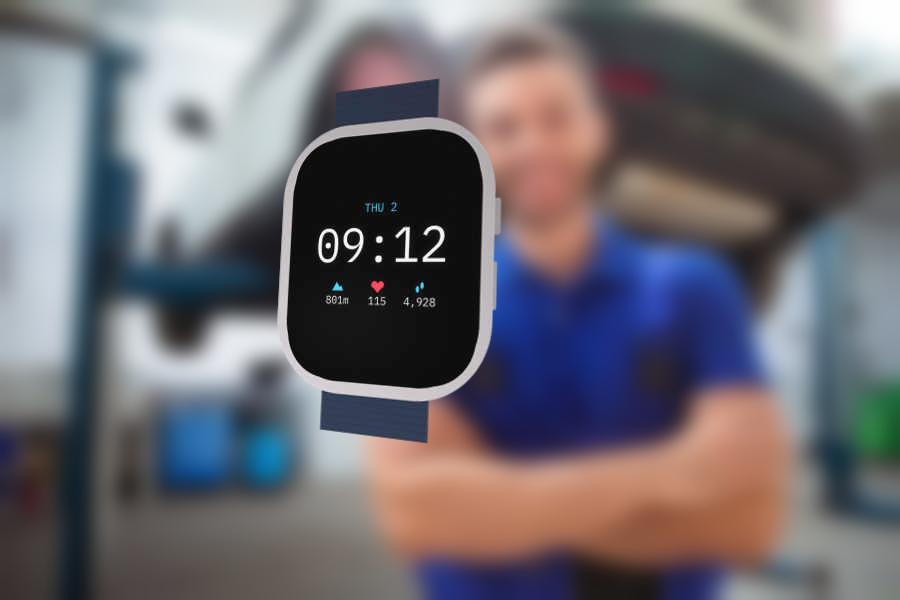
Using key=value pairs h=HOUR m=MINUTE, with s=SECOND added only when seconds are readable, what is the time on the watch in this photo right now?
h=9 m=12
